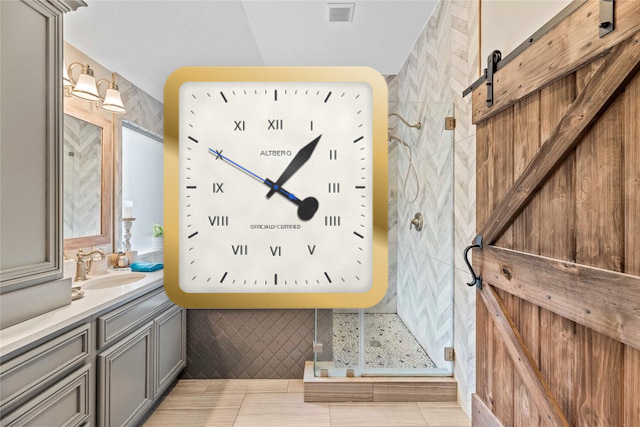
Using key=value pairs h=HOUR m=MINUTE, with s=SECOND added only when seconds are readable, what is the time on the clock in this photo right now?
h=4 m=6 s=50
